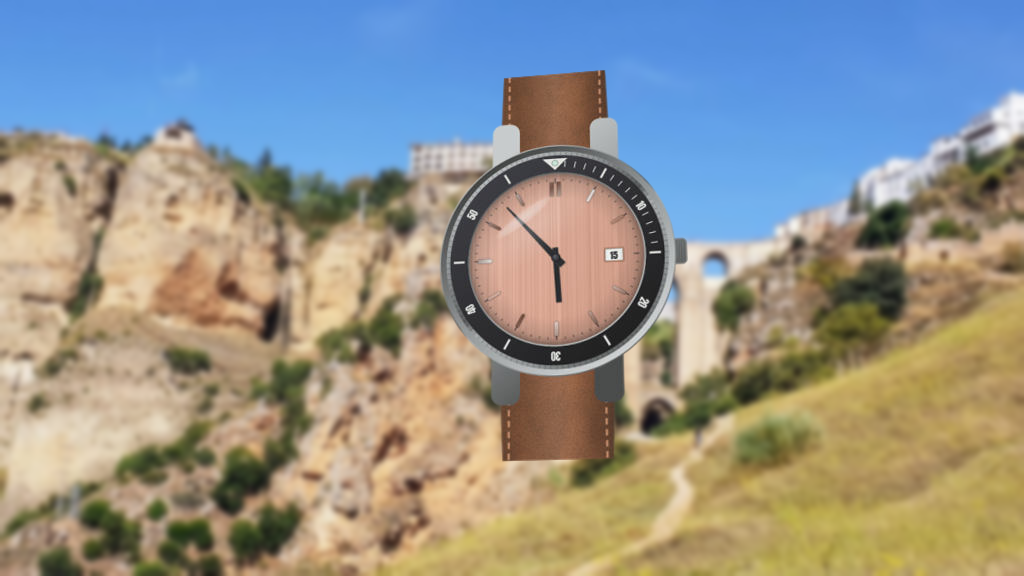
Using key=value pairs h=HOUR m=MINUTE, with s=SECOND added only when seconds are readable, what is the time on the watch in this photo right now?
h=5 m=53
